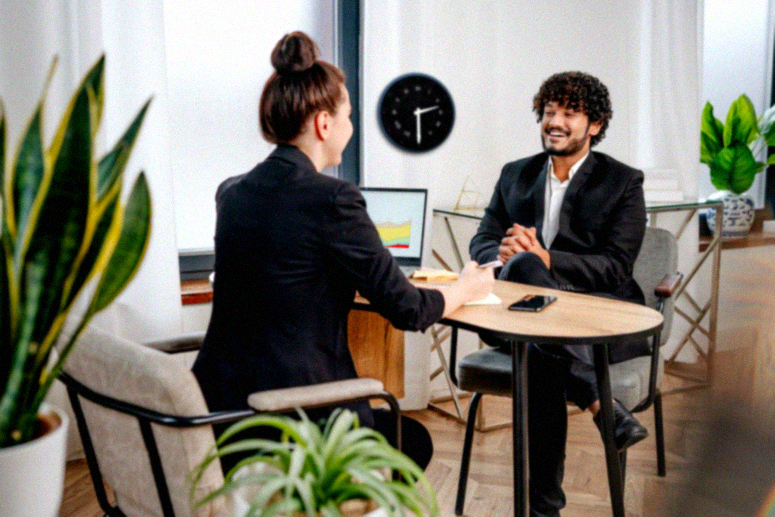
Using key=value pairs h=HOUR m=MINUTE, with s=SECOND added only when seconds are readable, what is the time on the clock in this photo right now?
h=2 m=30
